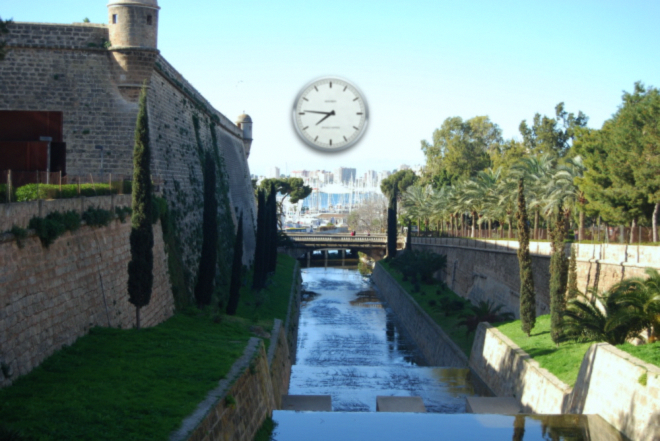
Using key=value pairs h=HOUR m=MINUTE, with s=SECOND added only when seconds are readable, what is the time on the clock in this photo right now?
h=7 m=46
